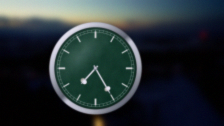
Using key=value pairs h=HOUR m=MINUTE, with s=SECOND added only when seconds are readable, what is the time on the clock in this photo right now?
h=7 m=25
